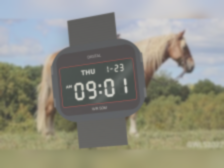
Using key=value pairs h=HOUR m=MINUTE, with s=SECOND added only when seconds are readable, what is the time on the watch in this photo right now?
h=9 m=1
